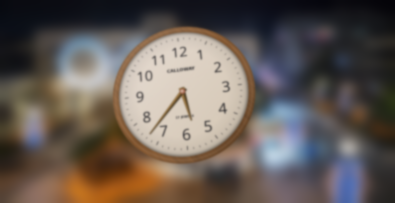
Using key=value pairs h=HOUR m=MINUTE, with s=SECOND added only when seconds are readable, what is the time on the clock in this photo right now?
h=5 m=37
